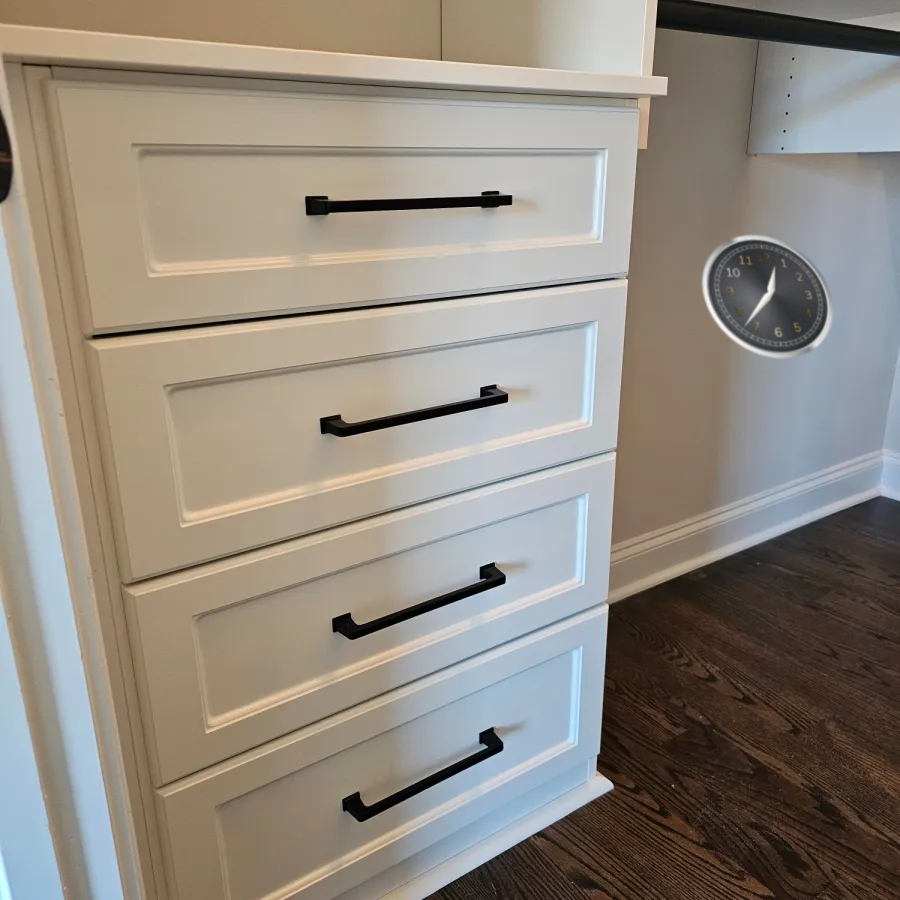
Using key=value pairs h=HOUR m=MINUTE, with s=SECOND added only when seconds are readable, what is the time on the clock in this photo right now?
h=12 m=37
